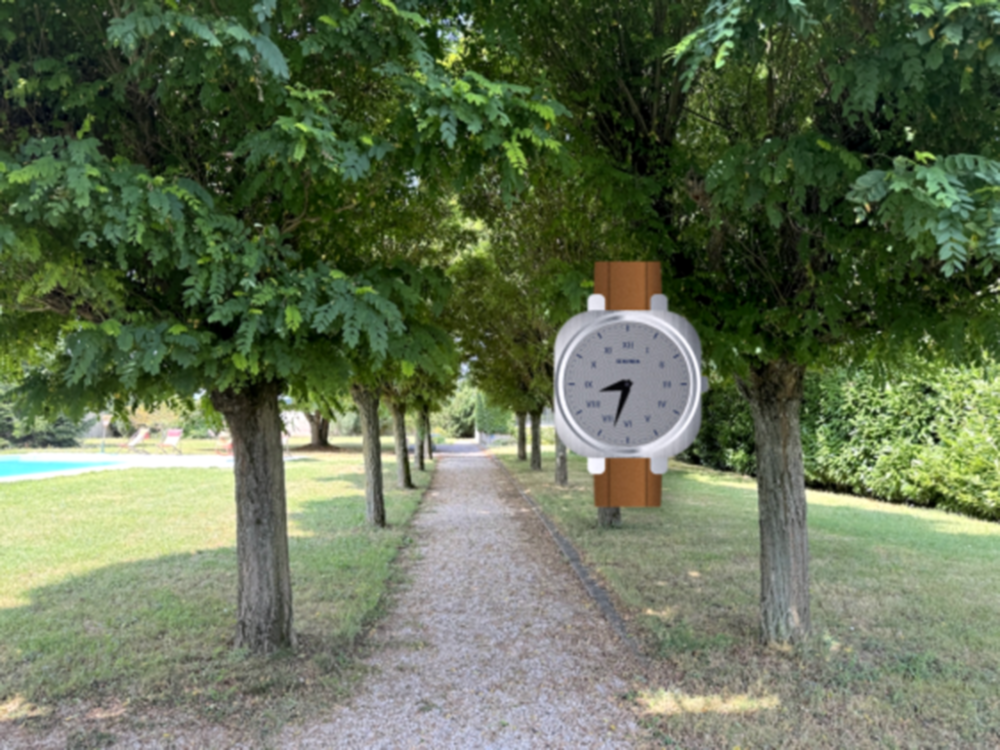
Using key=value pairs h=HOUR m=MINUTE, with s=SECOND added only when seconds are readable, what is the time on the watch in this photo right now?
h=8 m=33
